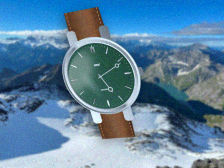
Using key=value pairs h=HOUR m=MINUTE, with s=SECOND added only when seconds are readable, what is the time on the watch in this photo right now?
h=5 m=11
